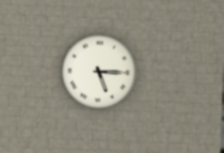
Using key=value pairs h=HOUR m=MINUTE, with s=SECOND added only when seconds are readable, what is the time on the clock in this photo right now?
h=5 m=15
